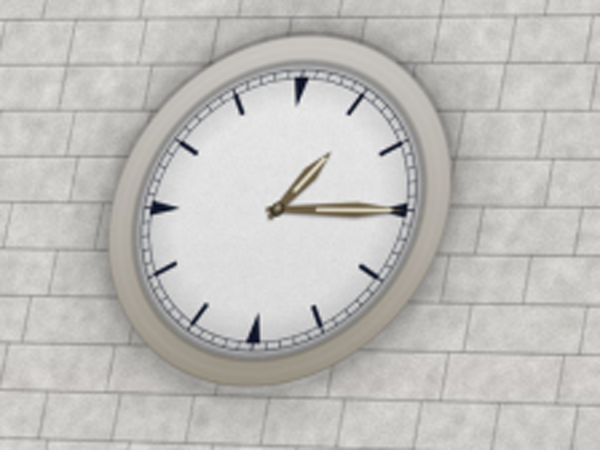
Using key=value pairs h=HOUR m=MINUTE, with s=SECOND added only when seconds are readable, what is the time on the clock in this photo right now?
h=1 m=15
